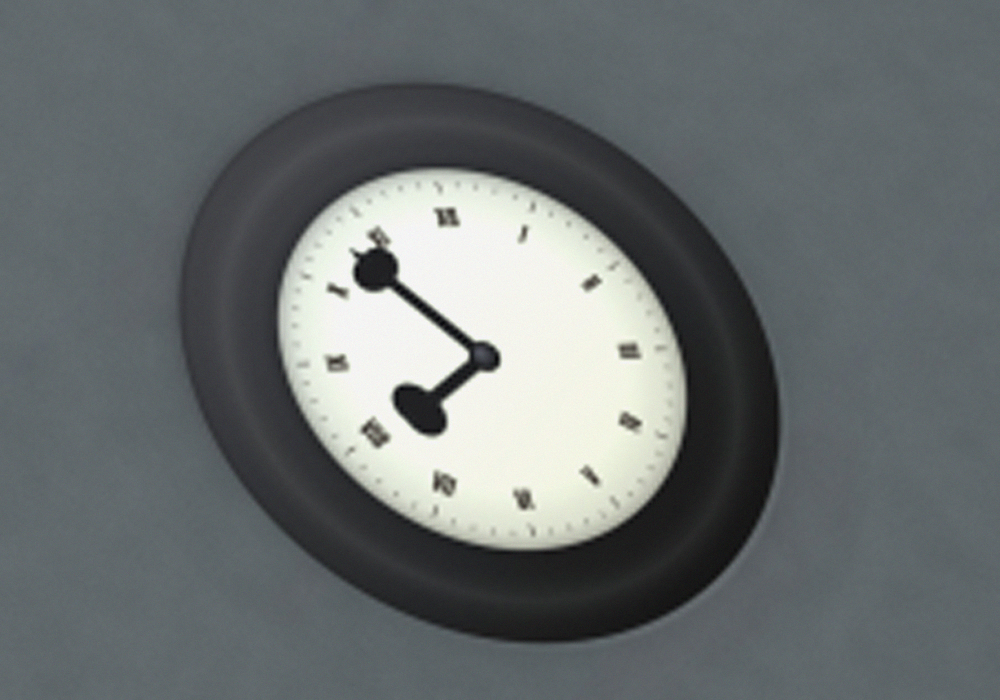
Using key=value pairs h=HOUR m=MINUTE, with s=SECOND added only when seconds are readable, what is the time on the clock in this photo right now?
h=7 m=53
